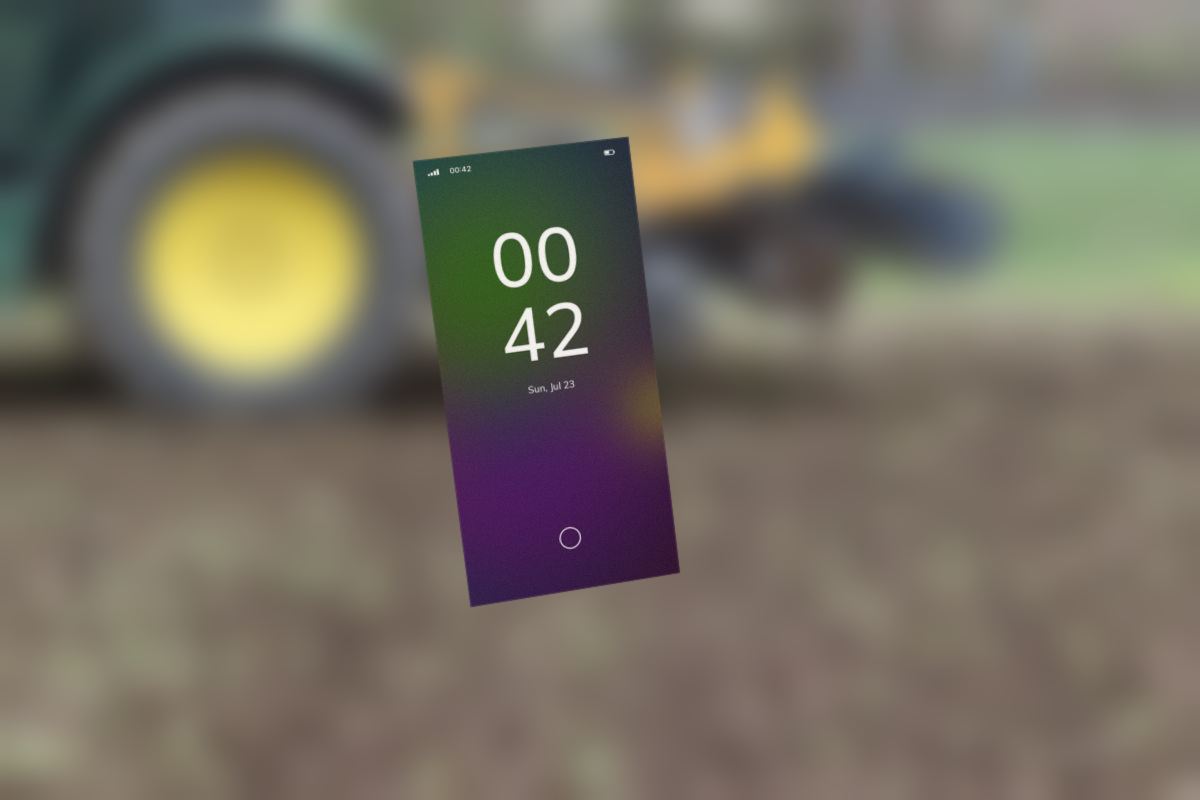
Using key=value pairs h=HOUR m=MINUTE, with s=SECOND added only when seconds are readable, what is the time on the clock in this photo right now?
h=0 m=42
